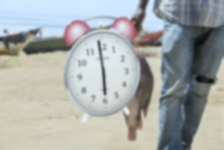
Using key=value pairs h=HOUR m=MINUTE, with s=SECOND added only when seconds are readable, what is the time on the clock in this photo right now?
h=5 m=59
